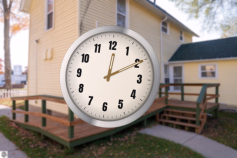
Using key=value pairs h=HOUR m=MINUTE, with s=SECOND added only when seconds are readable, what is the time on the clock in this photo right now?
h=12 m=10
